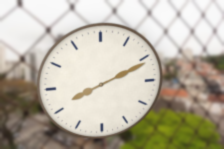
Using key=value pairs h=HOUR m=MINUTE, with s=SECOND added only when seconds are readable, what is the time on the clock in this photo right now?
h=8 m=11
